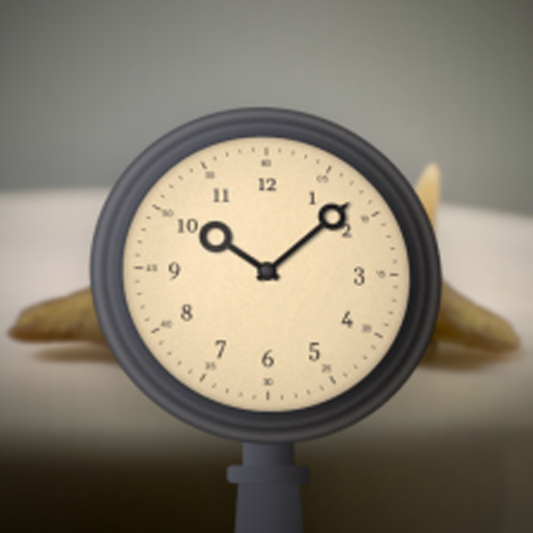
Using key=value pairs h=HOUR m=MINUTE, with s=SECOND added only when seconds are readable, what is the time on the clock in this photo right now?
h=10 m=8
